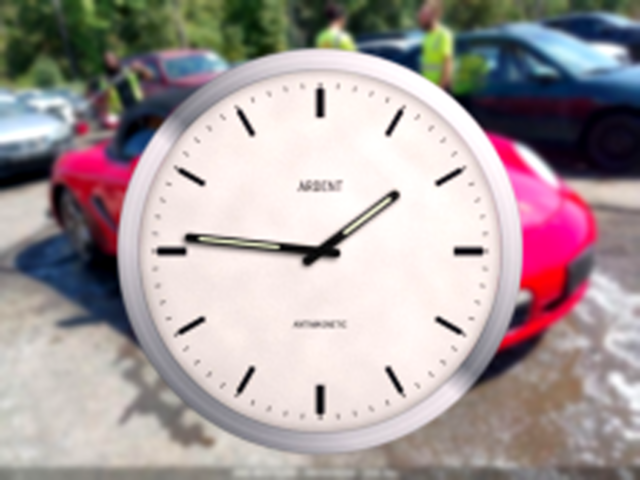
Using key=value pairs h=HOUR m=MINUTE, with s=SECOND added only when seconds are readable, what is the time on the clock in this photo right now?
h=1 m=46
